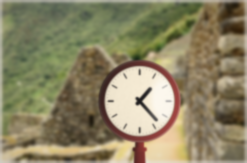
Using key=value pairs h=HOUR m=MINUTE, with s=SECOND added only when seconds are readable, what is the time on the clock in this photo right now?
h=1 m=23
